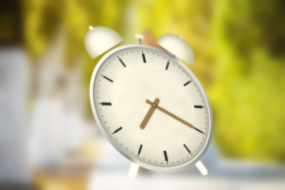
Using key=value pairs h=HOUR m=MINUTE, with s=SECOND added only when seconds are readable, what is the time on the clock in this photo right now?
h=7 m=20
